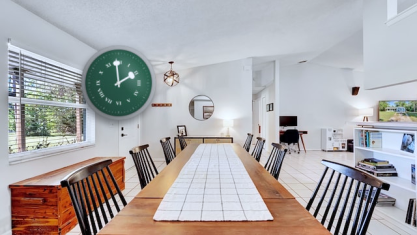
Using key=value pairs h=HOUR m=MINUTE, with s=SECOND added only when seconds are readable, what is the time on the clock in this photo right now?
h=1 m=59
